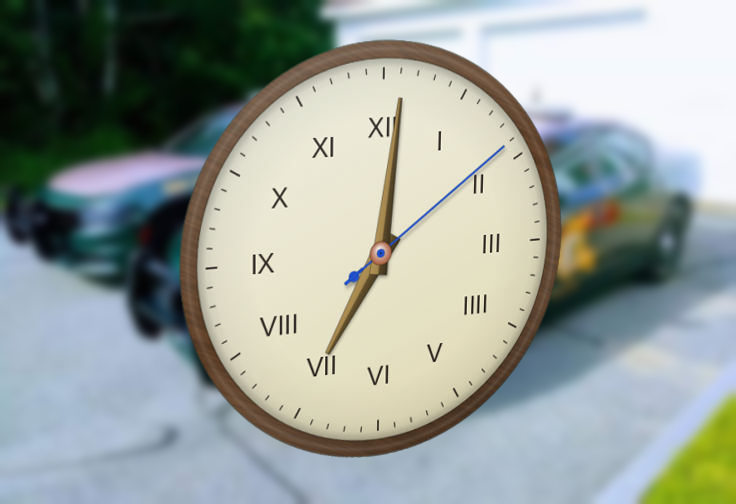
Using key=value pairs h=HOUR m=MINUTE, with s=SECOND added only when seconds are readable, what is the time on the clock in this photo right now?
h=7 m=1 s=9
